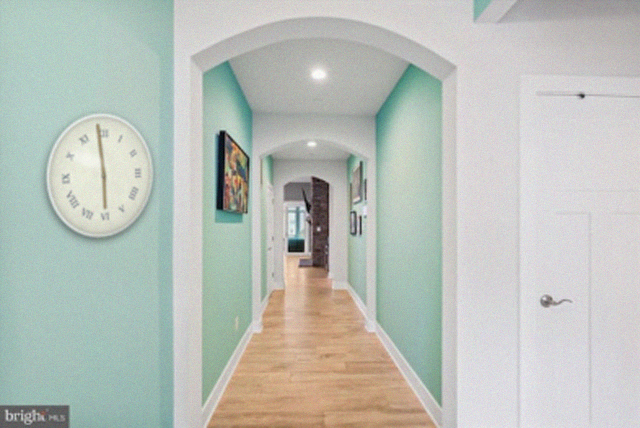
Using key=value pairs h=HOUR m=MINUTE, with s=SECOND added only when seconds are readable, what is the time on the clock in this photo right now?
h=5 m=59
